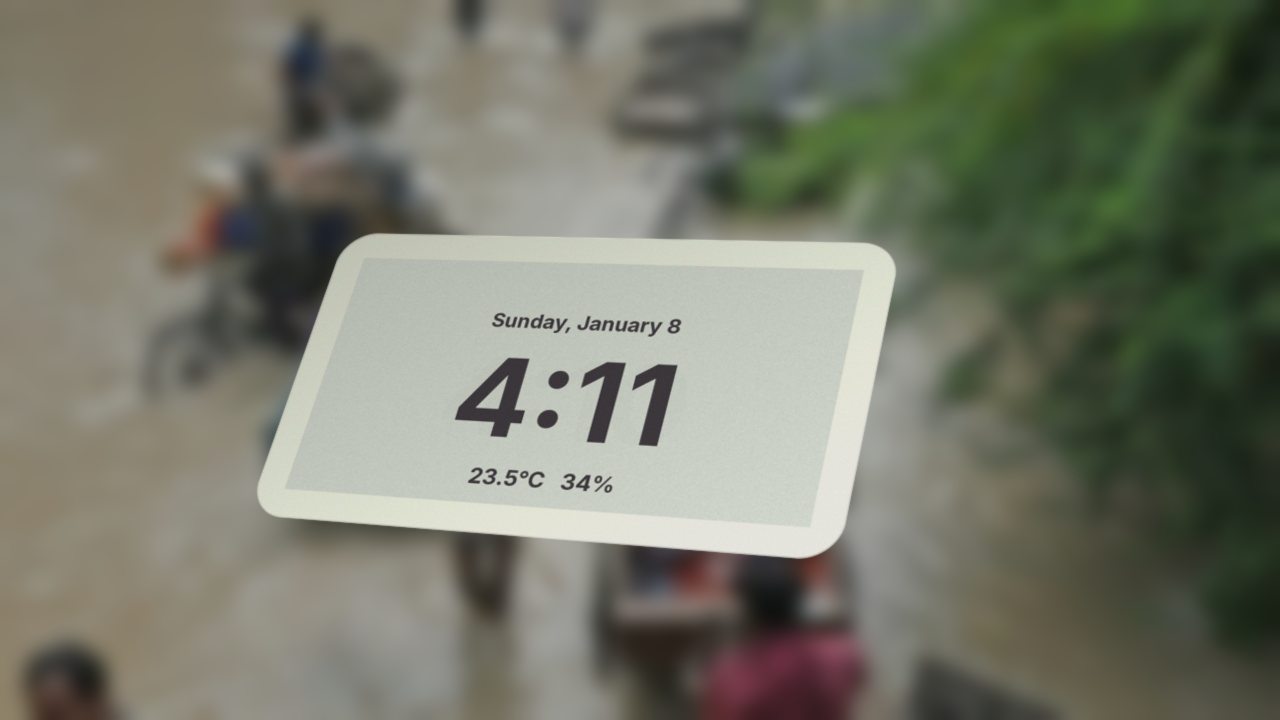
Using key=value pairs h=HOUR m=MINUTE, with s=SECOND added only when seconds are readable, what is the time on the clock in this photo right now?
h=4 m=11
